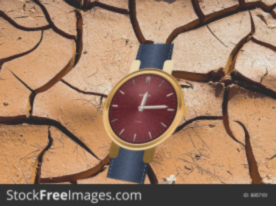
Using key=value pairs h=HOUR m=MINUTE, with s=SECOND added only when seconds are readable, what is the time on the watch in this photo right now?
h=12 m=14
